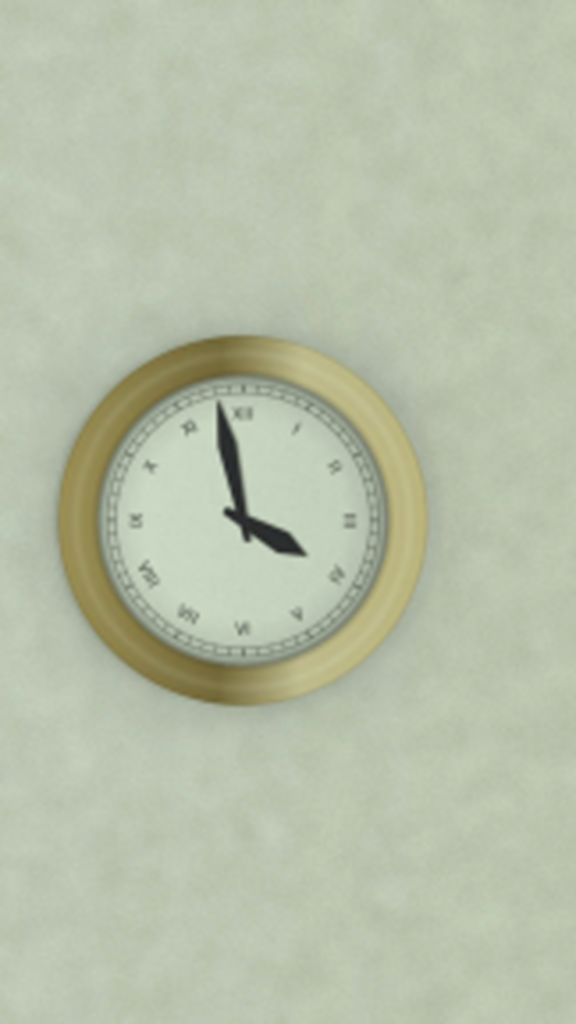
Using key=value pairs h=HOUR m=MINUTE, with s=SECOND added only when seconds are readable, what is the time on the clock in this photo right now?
h=3 m=58
